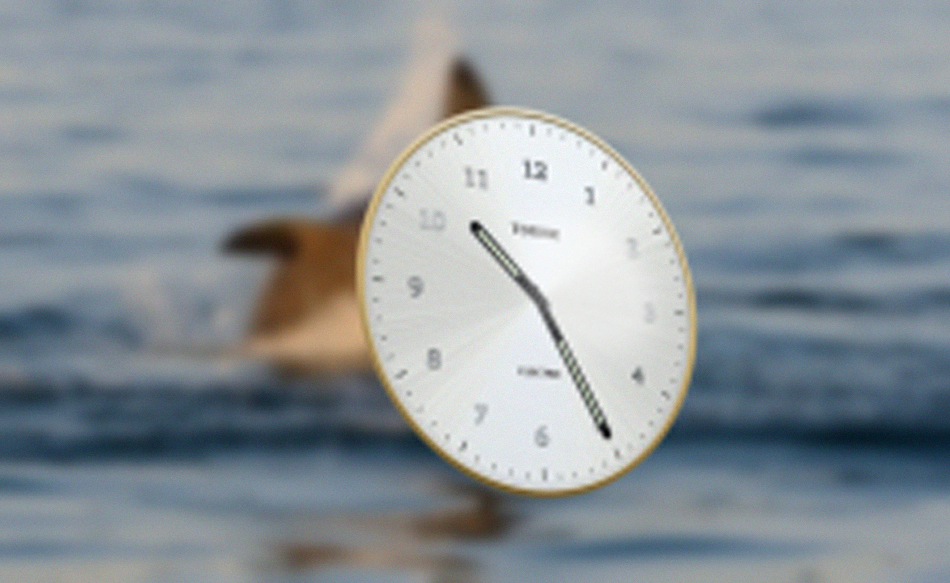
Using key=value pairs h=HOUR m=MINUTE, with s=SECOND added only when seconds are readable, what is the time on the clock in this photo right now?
h=10 m=25
